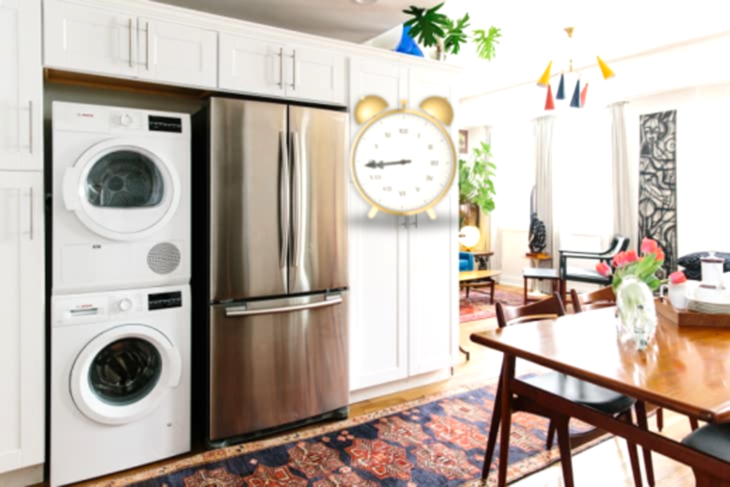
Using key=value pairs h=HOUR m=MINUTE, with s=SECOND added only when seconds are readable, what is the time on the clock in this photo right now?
h=8 m=44
